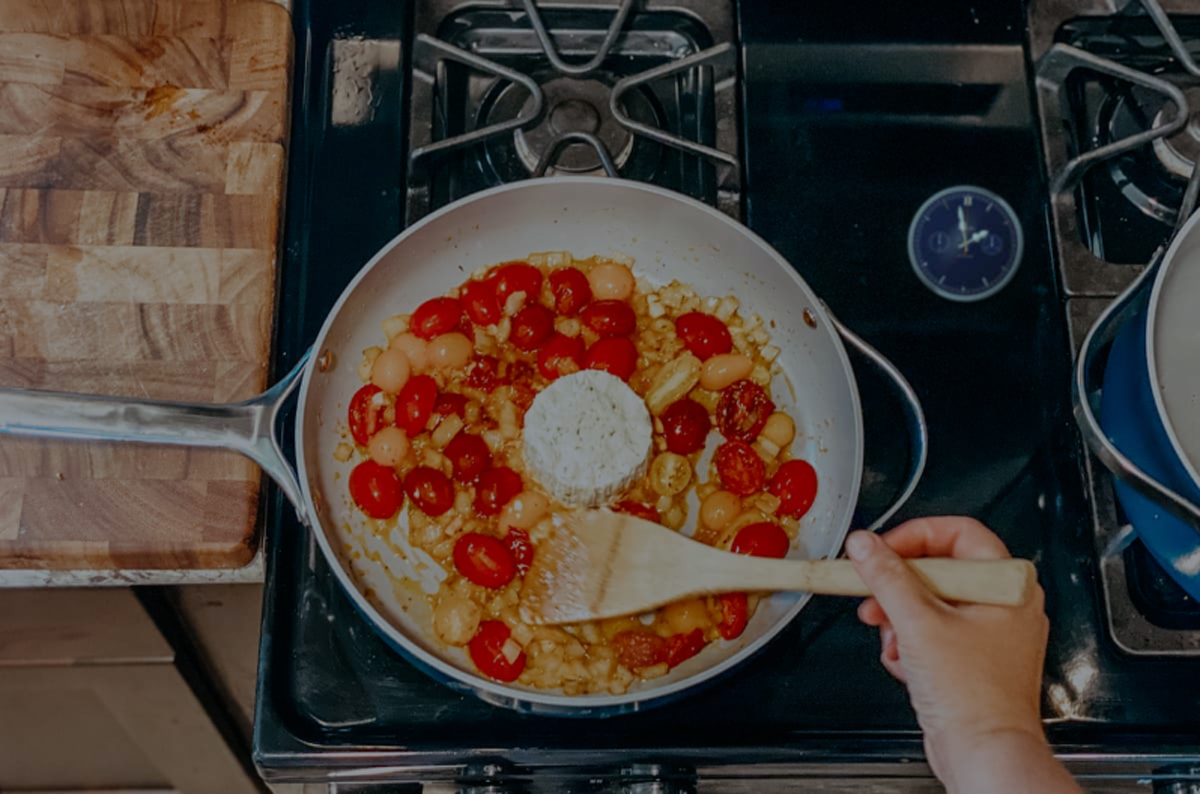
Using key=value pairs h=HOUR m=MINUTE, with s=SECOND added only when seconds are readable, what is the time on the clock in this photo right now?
h=1 m=58
